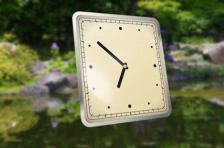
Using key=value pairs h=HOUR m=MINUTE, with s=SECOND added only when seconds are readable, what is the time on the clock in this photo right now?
h=6 m=52
